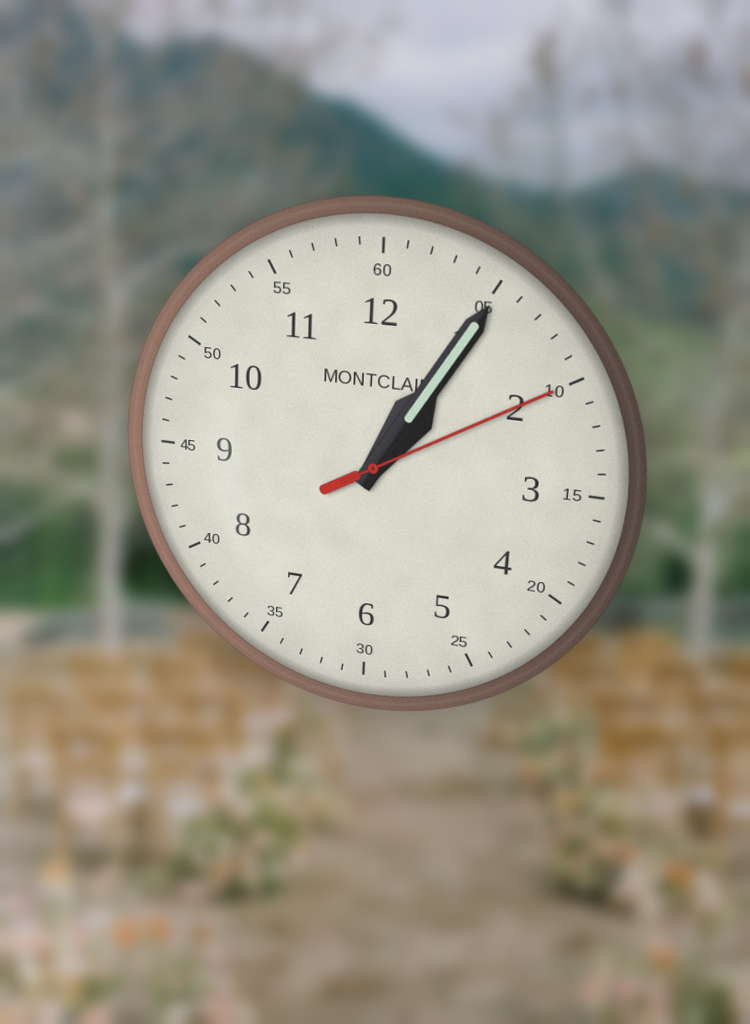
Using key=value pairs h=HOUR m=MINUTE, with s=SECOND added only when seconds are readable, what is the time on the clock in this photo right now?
h=1 m=5 s=10
